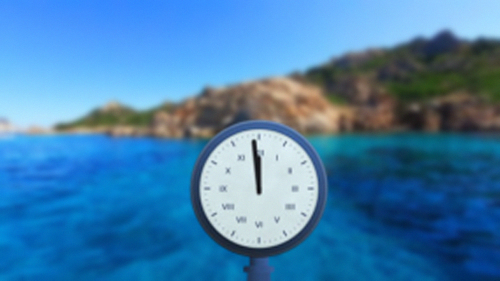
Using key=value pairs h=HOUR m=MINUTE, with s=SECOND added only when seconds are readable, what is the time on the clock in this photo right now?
h=11 m=59
